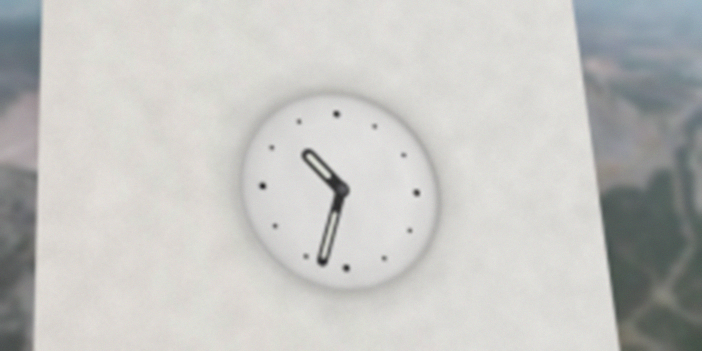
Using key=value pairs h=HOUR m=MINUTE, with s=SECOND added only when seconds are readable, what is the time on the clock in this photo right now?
h=10 m=33
